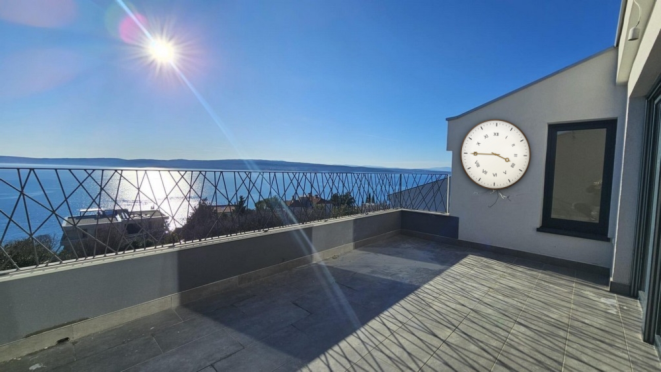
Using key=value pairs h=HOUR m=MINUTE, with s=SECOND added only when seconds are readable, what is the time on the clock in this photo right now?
h=3 m=45
